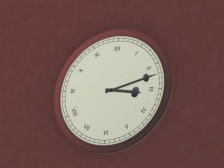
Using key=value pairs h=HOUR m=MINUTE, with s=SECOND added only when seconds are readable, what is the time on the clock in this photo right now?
h=3 m=12
